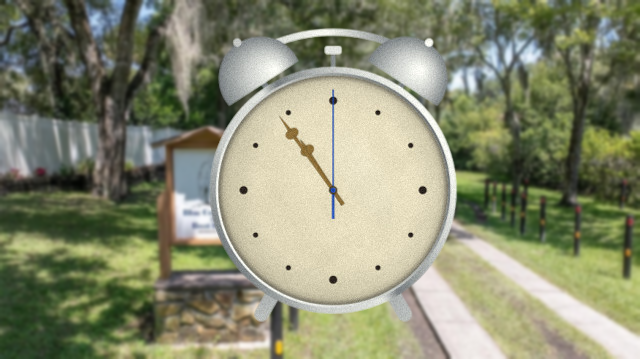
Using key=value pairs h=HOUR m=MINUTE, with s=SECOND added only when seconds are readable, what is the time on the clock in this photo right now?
h=10 m=54 s=0
